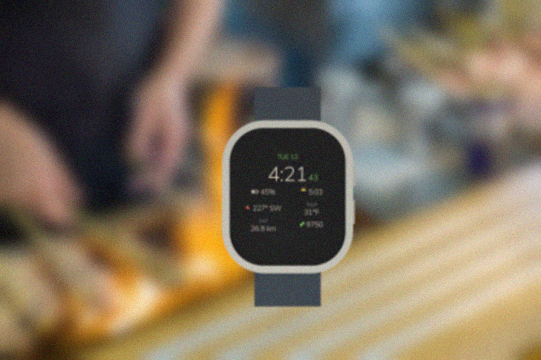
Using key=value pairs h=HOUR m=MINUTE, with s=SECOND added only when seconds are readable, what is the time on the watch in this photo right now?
h=4 m=21
